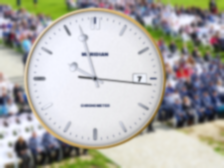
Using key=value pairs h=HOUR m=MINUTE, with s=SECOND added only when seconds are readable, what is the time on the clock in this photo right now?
h=9 m=57 s=16
